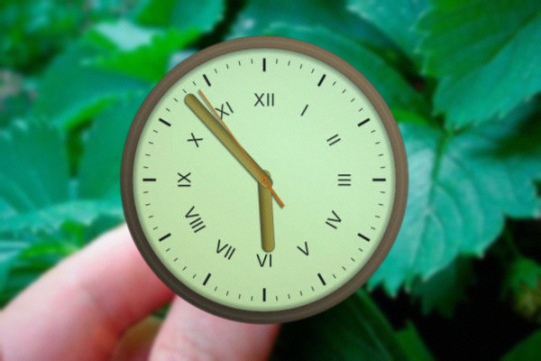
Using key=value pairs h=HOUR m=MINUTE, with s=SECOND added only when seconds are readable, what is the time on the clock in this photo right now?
h=5 m=52 s=54
